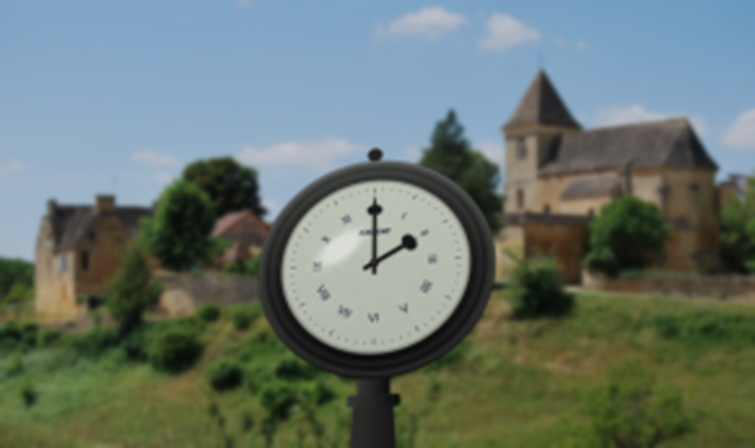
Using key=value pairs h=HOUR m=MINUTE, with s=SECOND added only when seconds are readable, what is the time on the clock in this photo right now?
h=2 m=0
